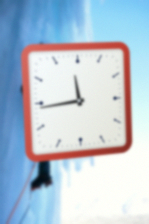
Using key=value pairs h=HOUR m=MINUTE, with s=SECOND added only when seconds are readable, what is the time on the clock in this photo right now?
h=11 m=44
